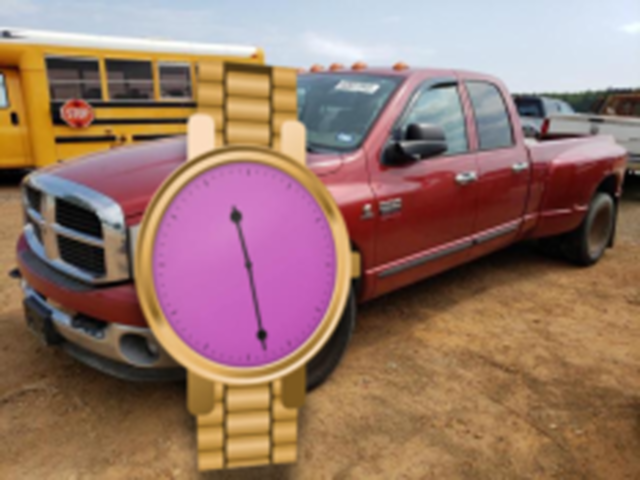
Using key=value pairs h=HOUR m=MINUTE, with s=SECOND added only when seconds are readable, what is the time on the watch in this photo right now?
h=11 m=28
